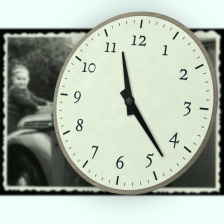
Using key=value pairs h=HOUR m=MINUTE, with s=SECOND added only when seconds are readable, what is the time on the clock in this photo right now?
h=11 m=23
